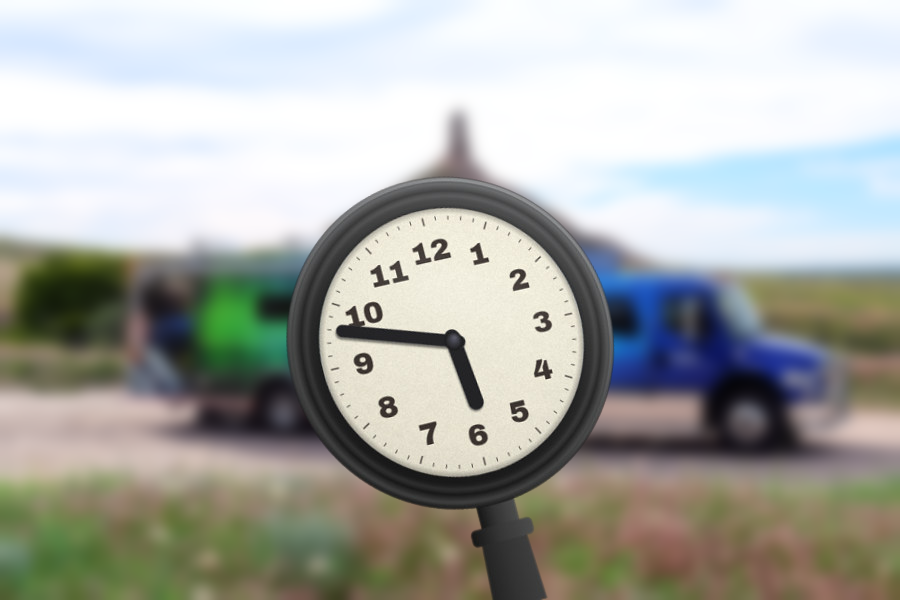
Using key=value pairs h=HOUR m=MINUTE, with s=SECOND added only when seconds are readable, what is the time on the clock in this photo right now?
h=5 m=48
